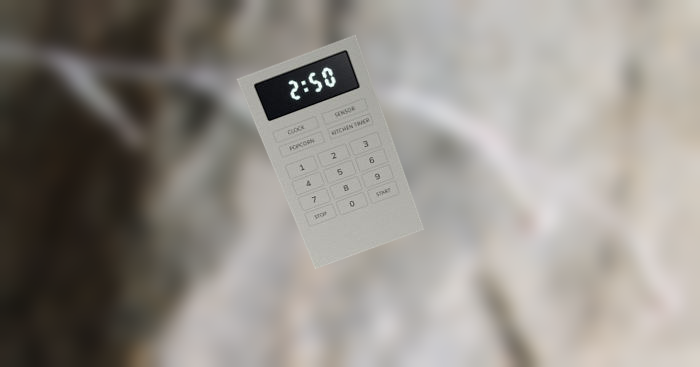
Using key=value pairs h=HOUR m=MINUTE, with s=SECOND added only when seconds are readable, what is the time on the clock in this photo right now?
h=2 m=50
